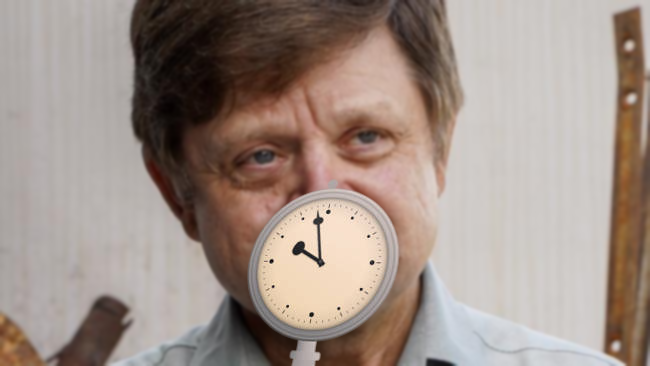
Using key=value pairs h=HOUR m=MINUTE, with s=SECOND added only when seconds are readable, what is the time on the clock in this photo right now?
h=9 m=58
